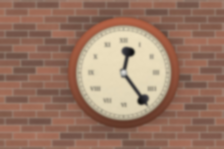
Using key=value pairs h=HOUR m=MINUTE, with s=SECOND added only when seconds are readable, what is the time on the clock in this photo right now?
h=12 m=24
